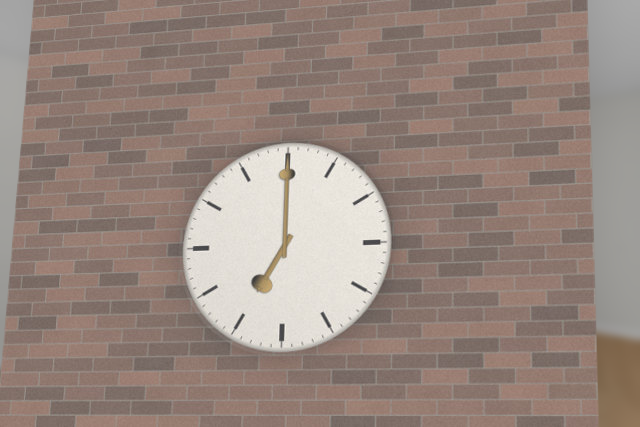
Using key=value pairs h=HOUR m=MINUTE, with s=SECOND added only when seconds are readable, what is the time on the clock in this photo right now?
h=7 m=0
